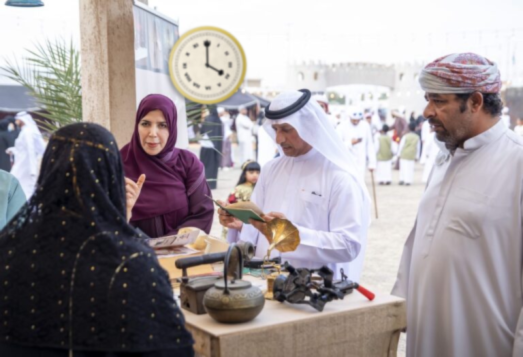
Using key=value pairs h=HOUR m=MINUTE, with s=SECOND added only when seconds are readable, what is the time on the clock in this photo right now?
h=4 m=0
